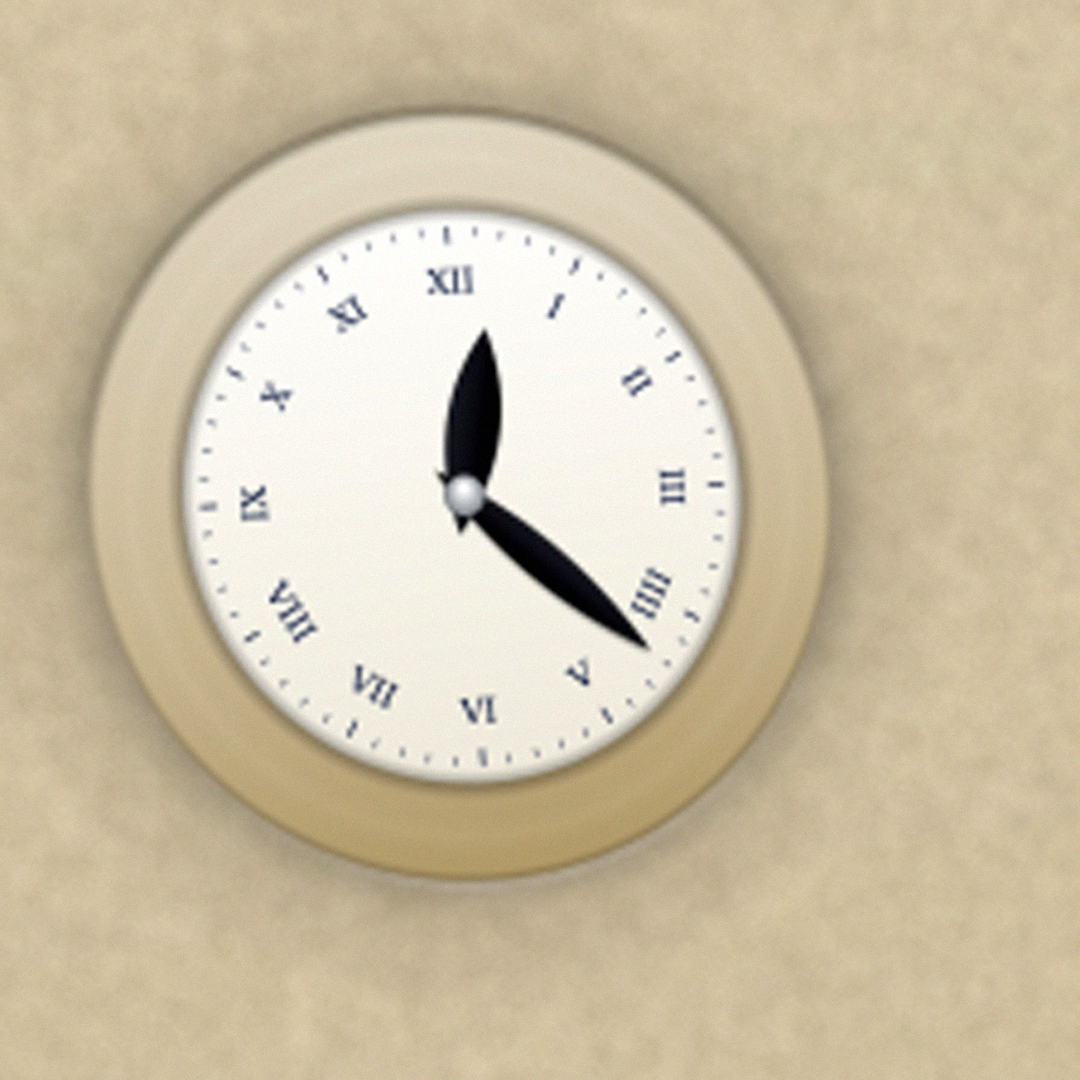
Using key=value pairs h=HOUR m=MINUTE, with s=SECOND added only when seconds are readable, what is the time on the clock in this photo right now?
h=12 m=22
